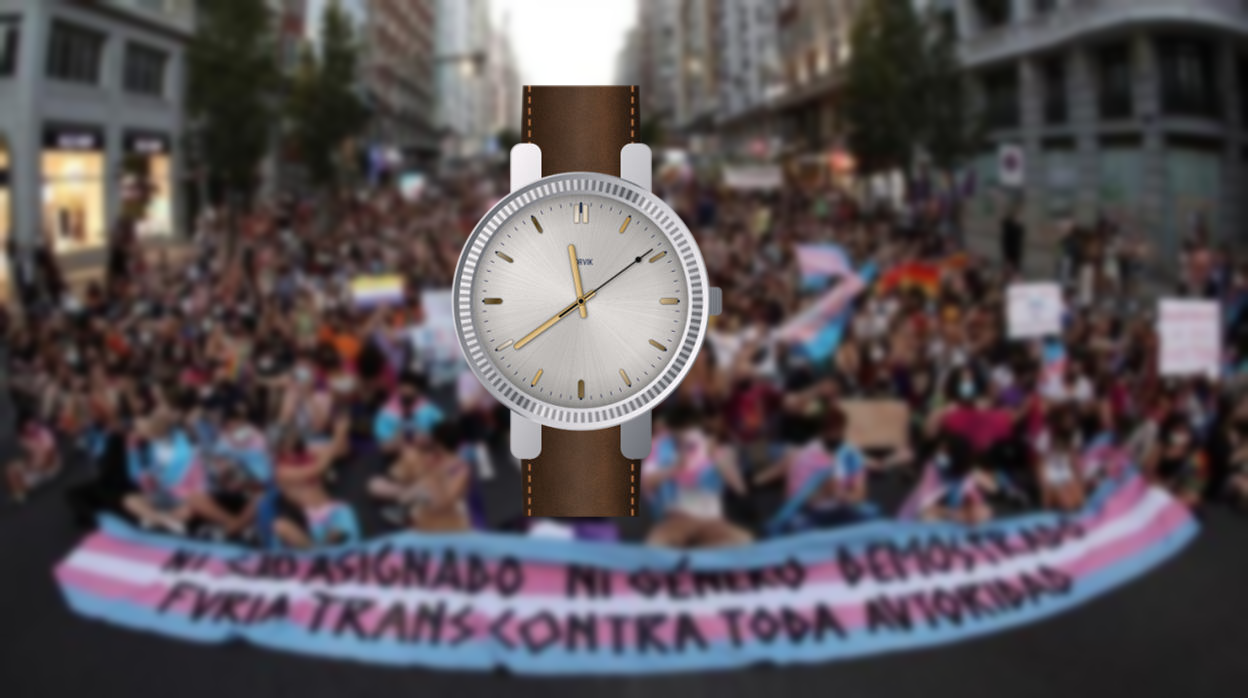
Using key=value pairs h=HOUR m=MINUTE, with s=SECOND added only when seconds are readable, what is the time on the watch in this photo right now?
h=11 m=39 s=9
